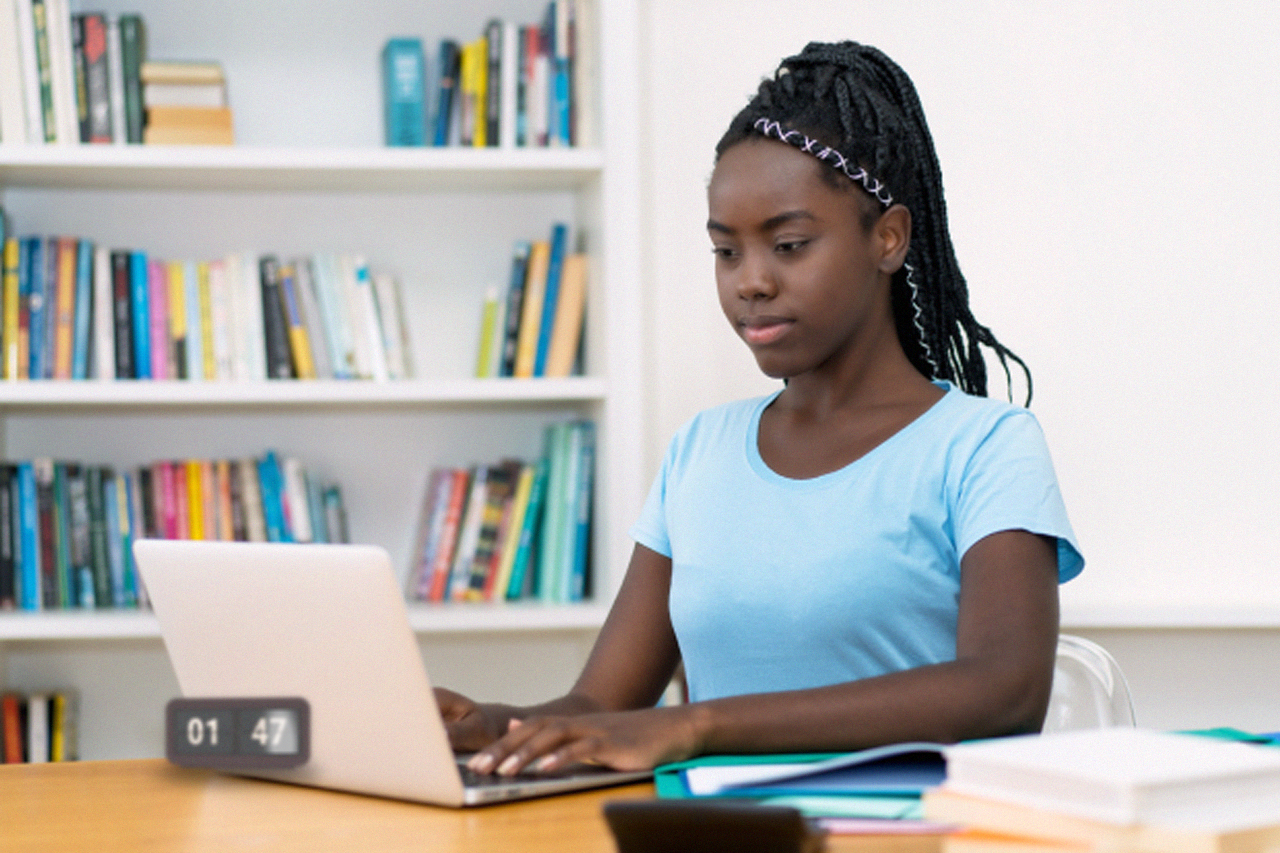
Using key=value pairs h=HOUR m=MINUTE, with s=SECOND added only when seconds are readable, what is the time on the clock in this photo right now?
h=1 m=47
